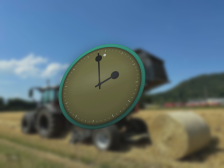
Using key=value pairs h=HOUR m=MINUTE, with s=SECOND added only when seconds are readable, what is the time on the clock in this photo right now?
h=1 m=58
